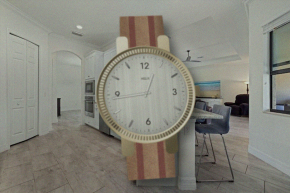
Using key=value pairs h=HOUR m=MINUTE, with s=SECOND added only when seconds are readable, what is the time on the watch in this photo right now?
h=12 m=44
